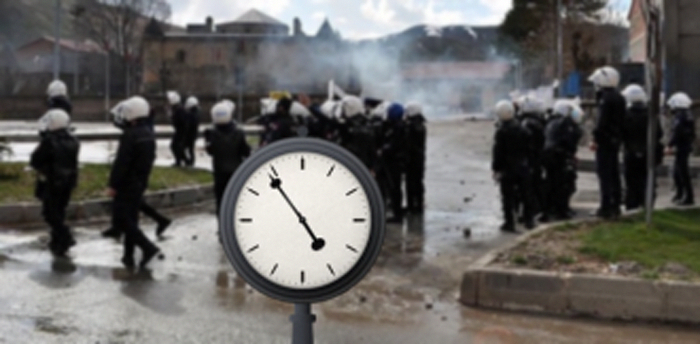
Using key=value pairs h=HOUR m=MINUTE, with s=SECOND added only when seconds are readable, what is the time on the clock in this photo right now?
h=4 m=54
